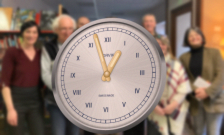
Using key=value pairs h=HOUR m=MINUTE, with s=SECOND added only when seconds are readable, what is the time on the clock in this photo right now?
h=12 m=57
